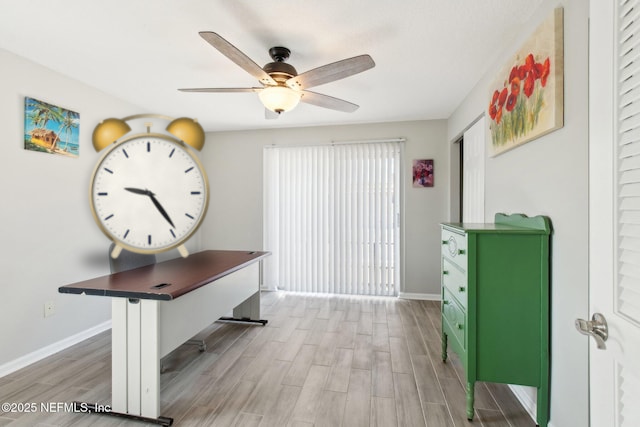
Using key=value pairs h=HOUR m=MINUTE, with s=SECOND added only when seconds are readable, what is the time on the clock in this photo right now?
h=9 m=24
